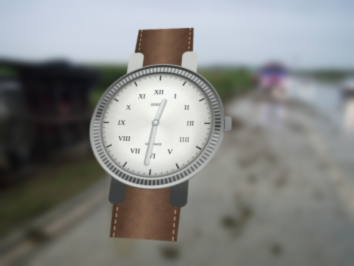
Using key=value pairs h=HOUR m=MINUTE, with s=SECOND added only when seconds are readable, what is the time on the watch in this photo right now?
h=12 m=31
